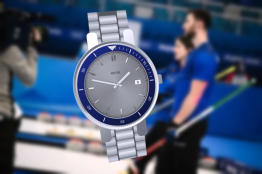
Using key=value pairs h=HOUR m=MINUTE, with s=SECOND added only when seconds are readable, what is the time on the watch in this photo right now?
h=1 m=48
